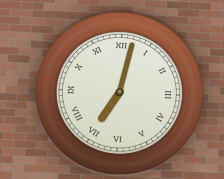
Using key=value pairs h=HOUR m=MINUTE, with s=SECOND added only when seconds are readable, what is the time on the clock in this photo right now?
h=7 m=2
